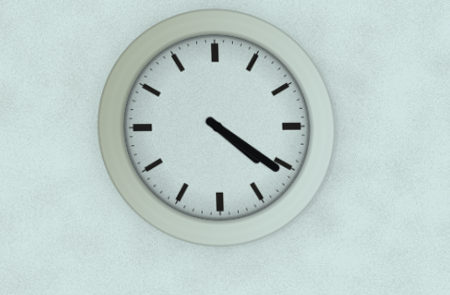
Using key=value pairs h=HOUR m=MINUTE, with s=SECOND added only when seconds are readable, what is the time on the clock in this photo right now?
h=4 m=21
